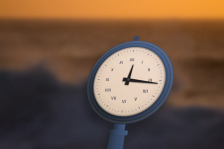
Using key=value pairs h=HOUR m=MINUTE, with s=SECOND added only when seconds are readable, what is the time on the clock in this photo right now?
h=12 m=16
